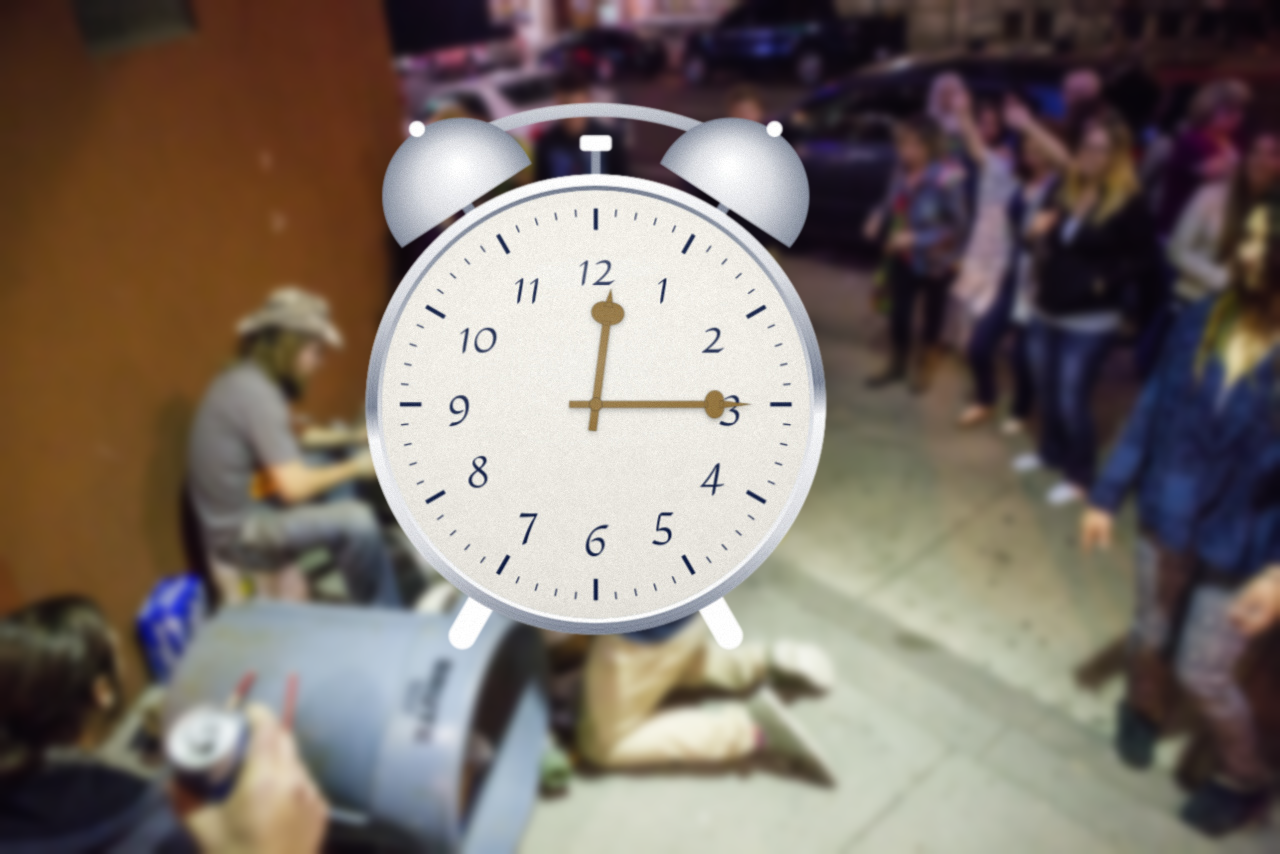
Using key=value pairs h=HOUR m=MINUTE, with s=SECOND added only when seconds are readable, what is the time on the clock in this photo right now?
h=12 m=15
